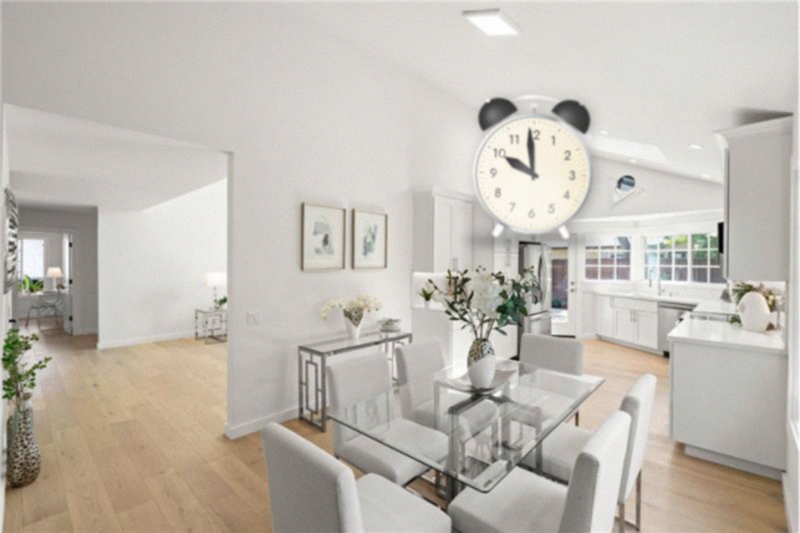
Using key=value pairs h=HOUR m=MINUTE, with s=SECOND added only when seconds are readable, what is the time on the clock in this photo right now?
h=9 m=59
